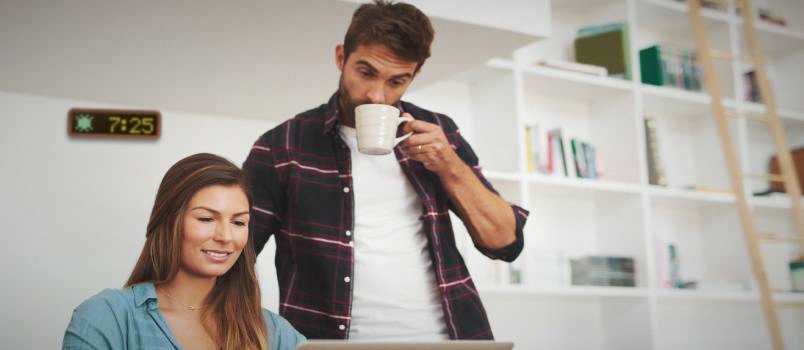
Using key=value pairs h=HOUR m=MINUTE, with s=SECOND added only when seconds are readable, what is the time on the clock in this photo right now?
h=7 m=25
